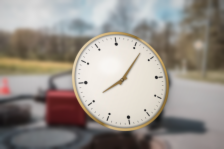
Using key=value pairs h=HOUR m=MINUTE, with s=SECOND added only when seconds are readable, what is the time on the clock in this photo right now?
h=8 m=7
